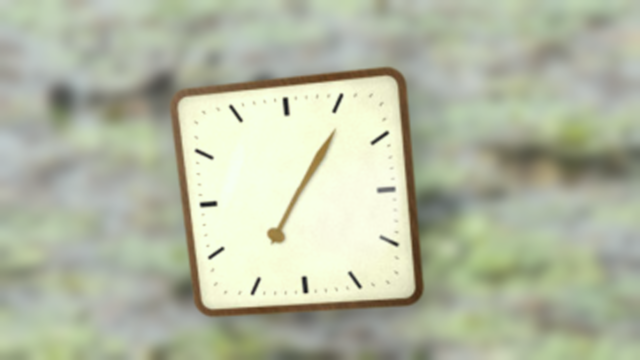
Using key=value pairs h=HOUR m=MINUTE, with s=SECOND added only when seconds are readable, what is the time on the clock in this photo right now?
h=7 m=6
